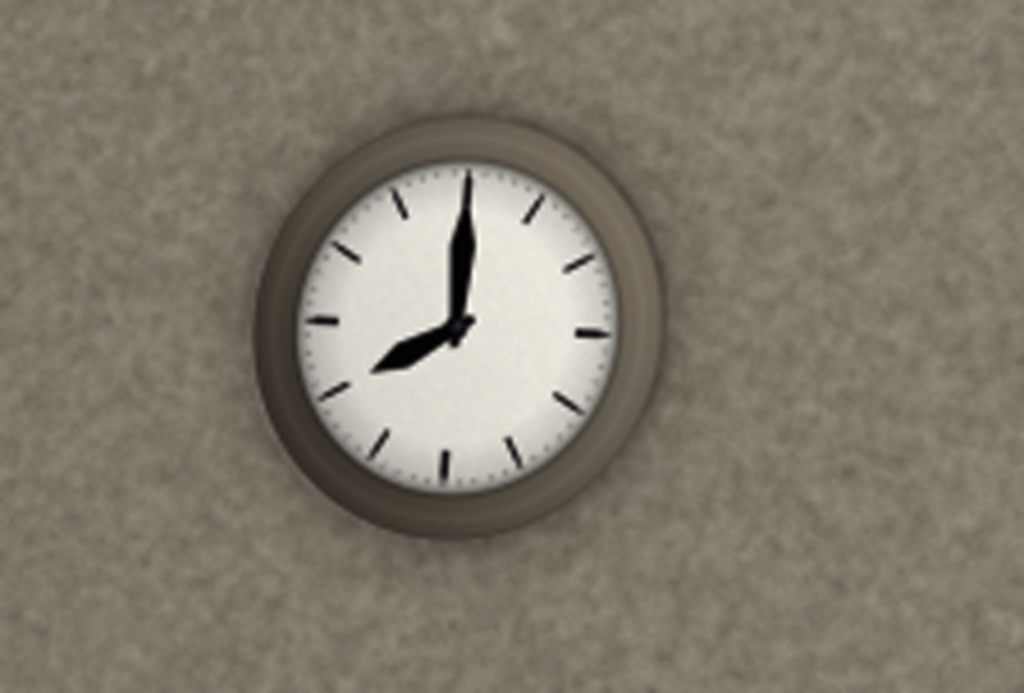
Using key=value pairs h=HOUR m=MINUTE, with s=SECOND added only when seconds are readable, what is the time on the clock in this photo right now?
h=8 m=0
